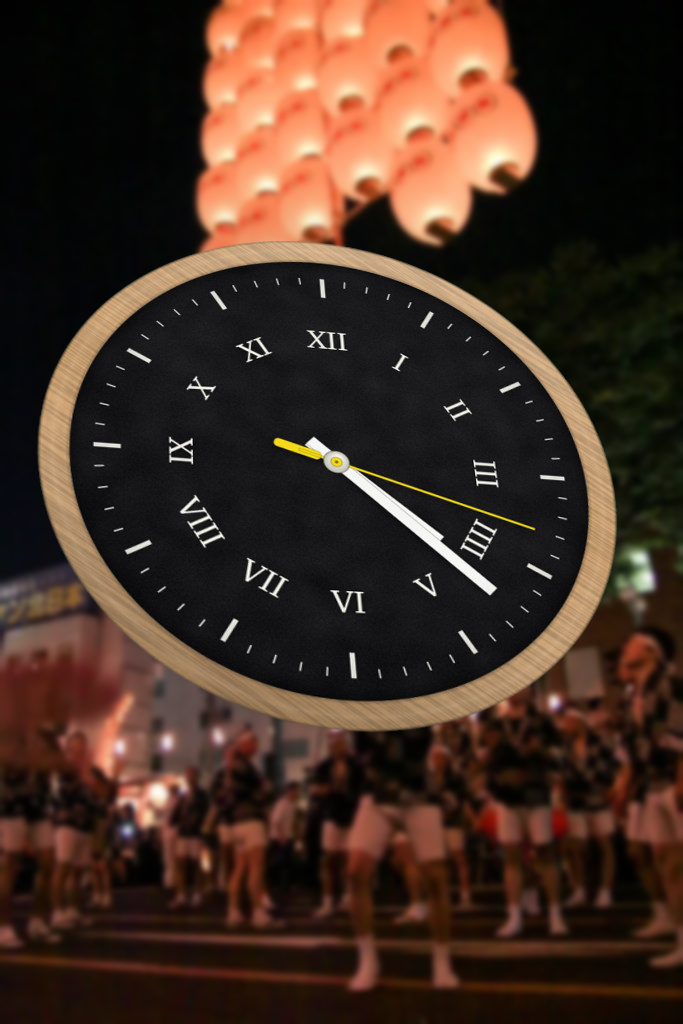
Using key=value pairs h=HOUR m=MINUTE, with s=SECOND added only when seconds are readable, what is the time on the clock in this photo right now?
h=4 m=22 s=18
